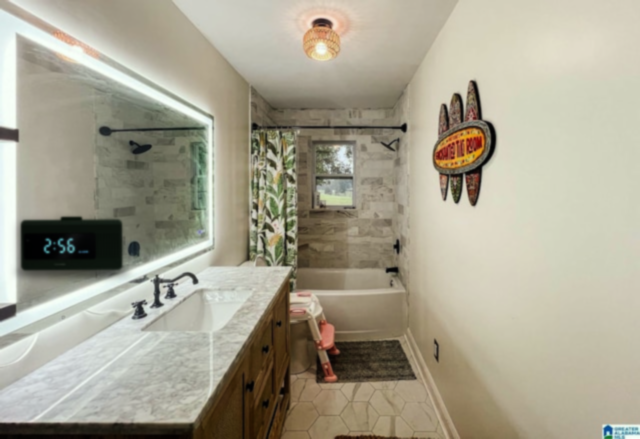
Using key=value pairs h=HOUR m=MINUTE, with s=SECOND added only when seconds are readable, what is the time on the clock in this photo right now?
h=2 m=56
